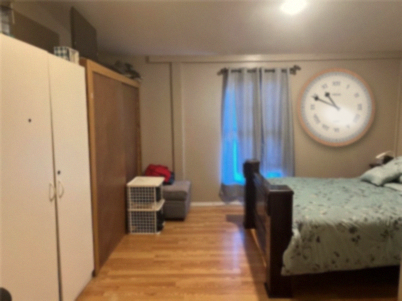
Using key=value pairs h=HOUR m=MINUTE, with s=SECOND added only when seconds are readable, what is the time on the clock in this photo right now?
h=10 m=49
